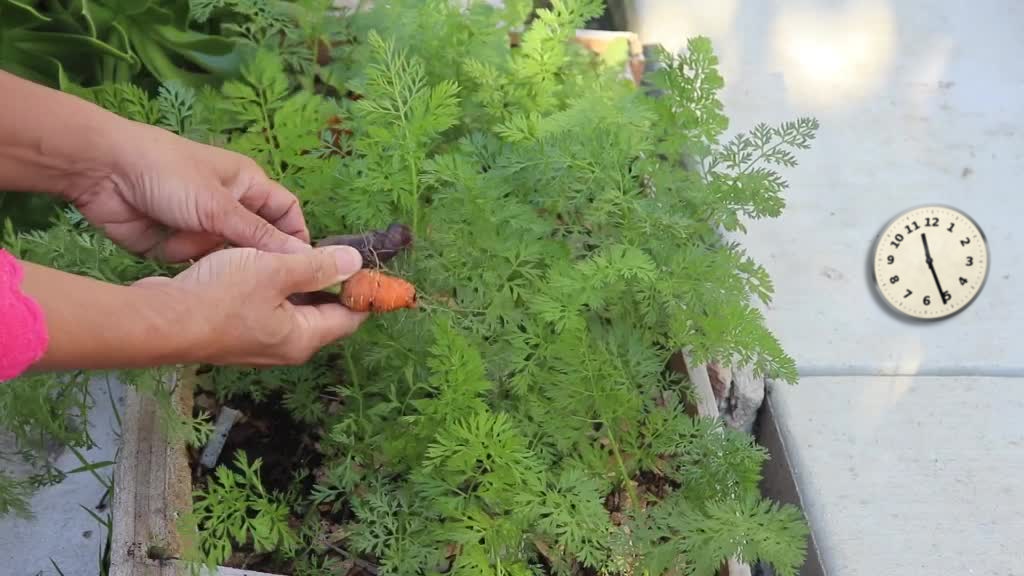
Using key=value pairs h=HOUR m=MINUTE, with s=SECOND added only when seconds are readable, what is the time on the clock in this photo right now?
h=11 m=26
